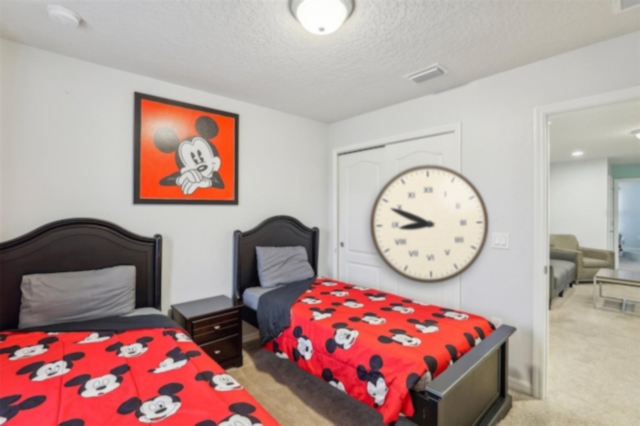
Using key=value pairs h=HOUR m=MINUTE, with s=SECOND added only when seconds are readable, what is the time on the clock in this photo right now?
h=8 m=49
